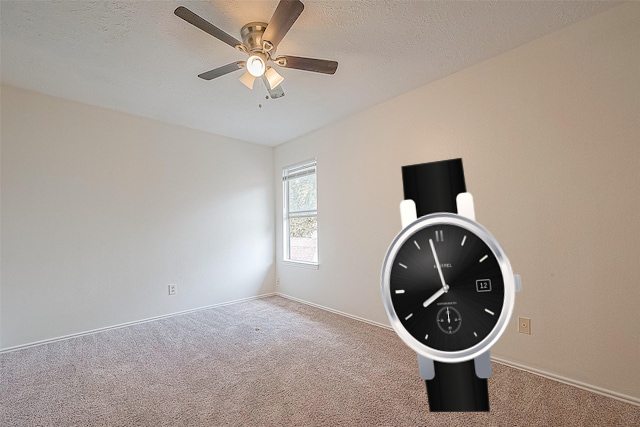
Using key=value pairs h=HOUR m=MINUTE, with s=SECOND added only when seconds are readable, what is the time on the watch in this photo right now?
h=7 m=58
